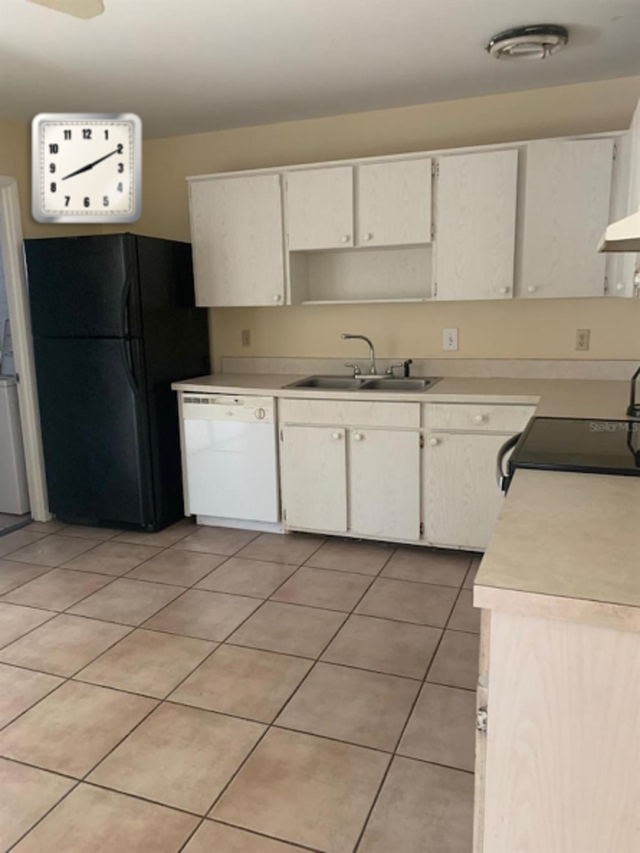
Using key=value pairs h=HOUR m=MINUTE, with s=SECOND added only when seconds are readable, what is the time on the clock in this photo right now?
h=8 m=10
